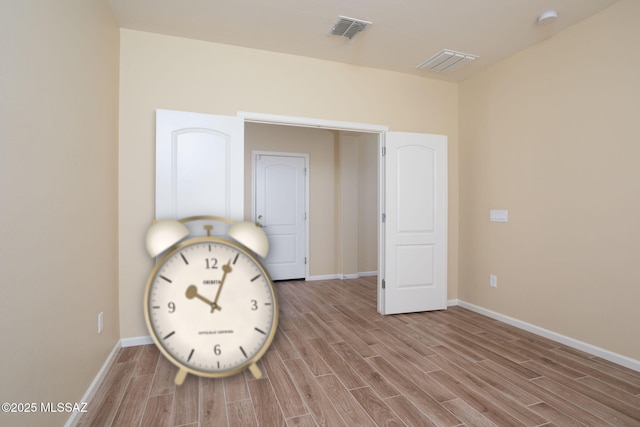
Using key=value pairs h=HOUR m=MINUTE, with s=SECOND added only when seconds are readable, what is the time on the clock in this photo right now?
h=10 m=4
